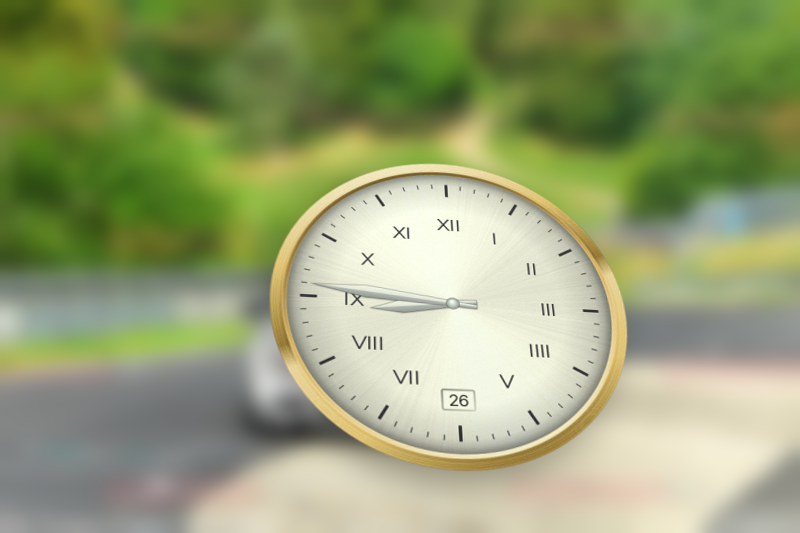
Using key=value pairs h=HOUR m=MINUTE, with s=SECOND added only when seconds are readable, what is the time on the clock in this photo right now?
h=8 m=46
